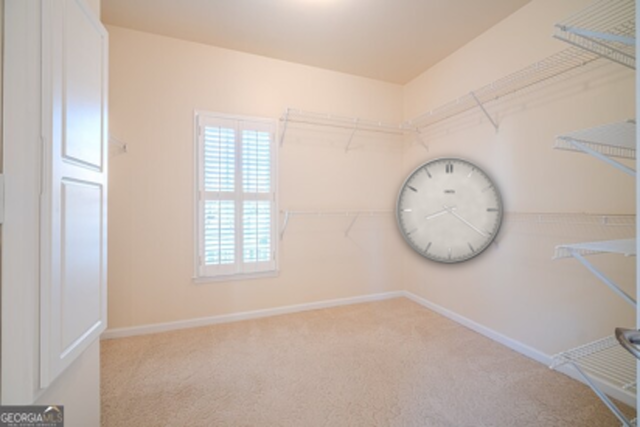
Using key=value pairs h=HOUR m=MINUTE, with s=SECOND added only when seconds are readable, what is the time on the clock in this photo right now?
h=8 m=21
